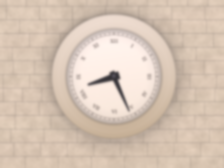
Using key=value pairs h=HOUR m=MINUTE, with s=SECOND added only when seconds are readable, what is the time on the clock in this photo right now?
h=8 m=26
